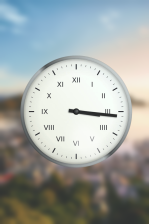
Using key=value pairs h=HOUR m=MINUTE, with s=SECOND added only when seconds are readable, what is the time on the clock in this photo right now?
h=3 m=16
